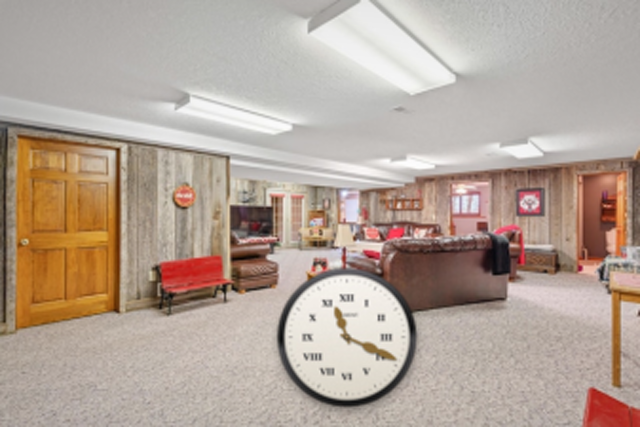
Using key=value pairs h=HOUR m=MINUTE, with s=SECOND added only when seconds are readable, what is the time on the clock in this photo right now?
h=11 m=19
